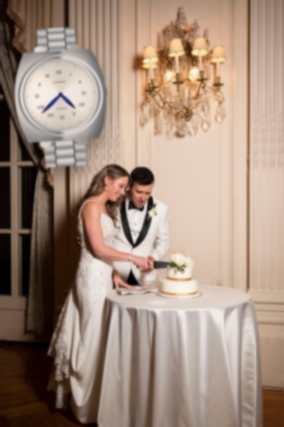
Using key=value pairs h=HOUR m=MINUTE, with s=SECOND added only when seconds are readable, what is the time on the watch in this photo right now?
h=4 m=38
